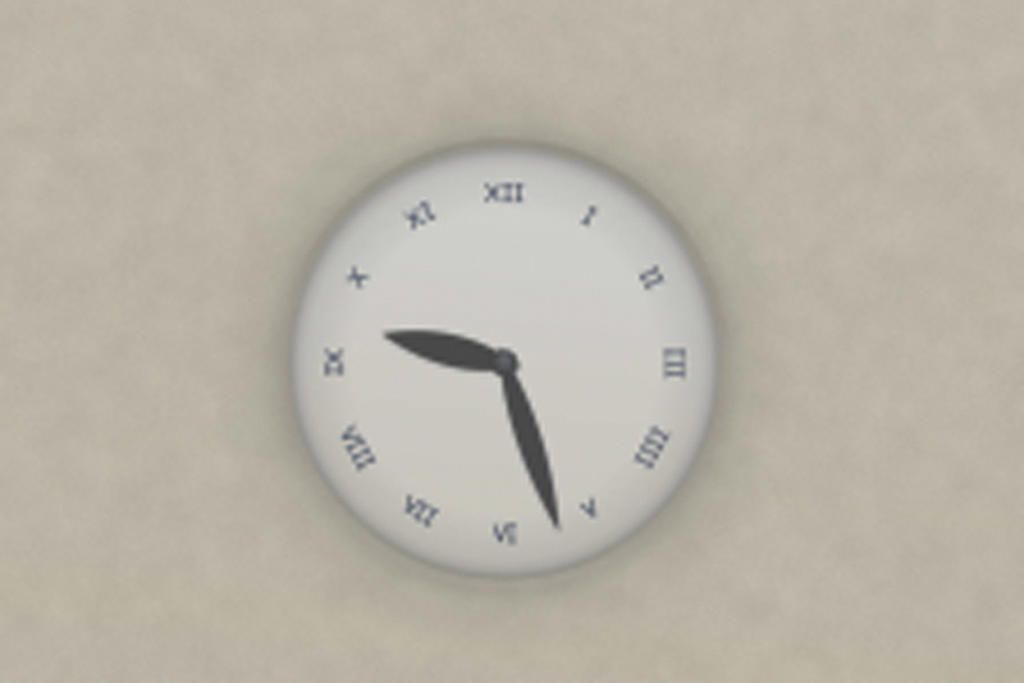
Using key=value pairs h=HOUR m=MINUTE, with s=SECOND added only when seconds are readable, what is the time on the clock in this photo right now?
h=9 m=27
